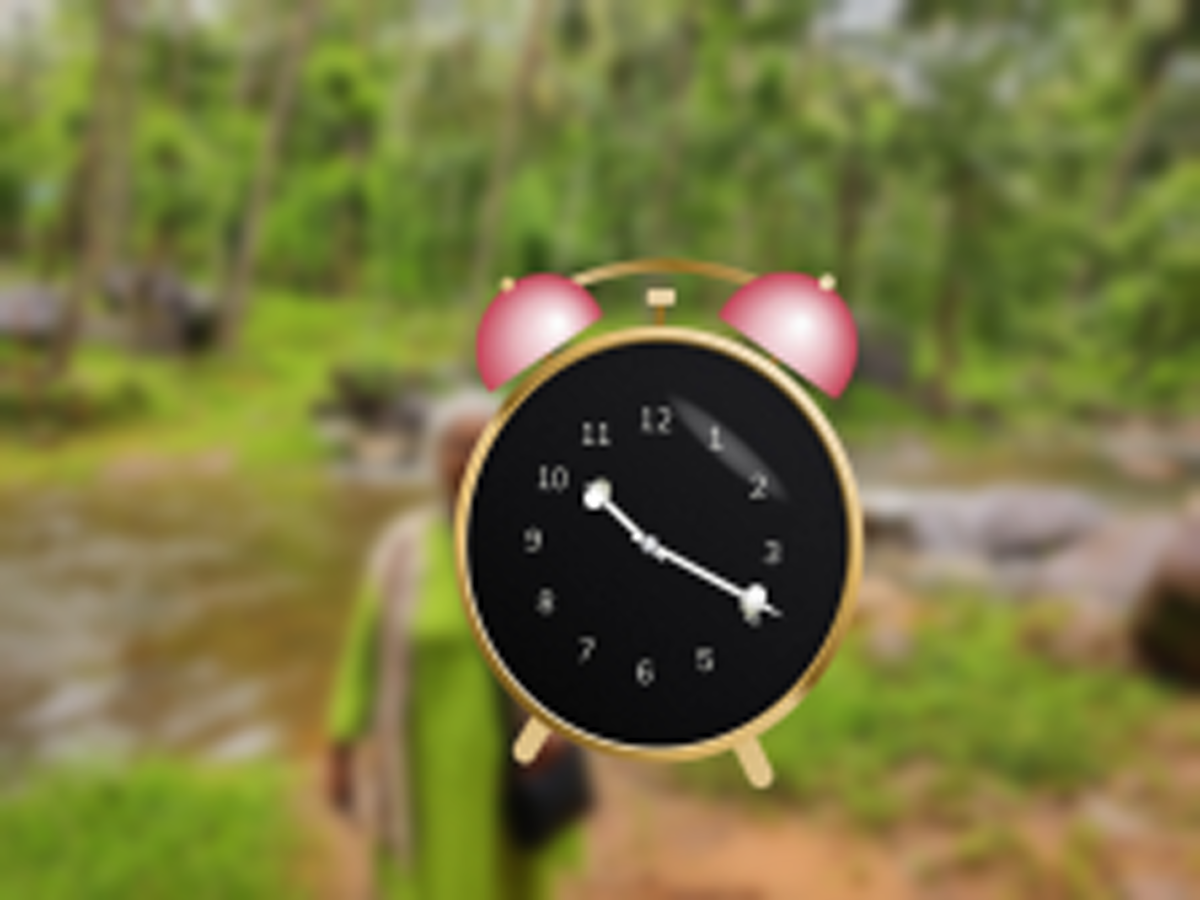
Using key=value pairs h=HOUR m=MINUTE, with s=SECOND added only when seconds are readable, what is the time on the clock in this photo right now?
h=10 m=19
